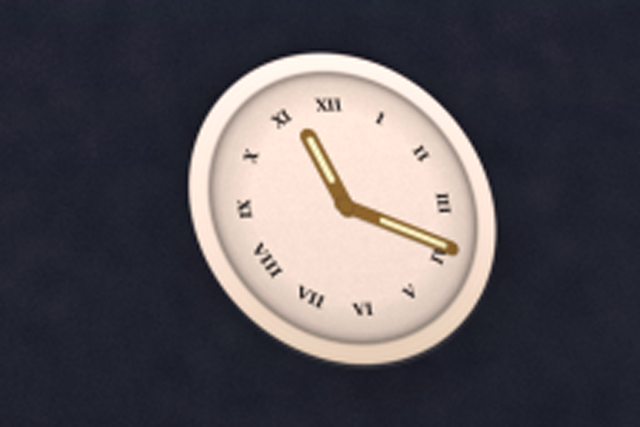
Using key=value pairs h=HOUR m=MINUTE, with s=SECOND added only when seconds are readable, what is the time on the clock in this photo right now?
h=11 m=19
